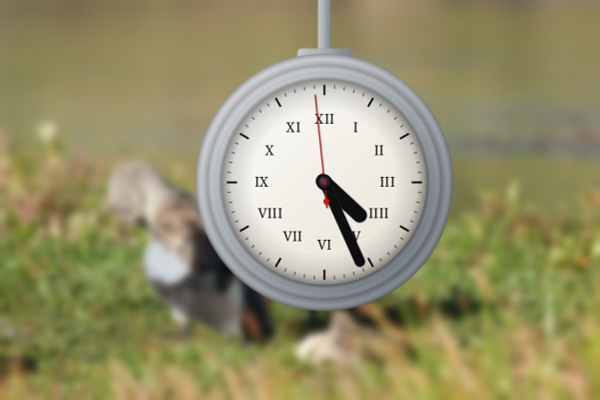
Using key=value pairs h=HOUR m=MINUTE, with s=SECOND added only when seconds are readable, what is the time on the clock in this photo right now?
h=4 m=25 s=59
